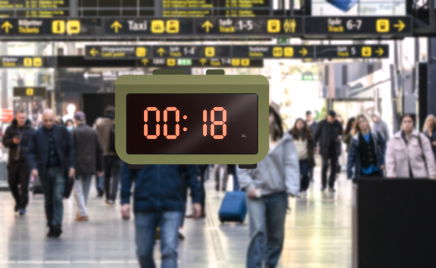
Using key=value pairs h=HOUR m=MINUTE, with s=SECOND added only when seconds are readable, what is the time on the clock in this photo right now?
h=0 m=18
